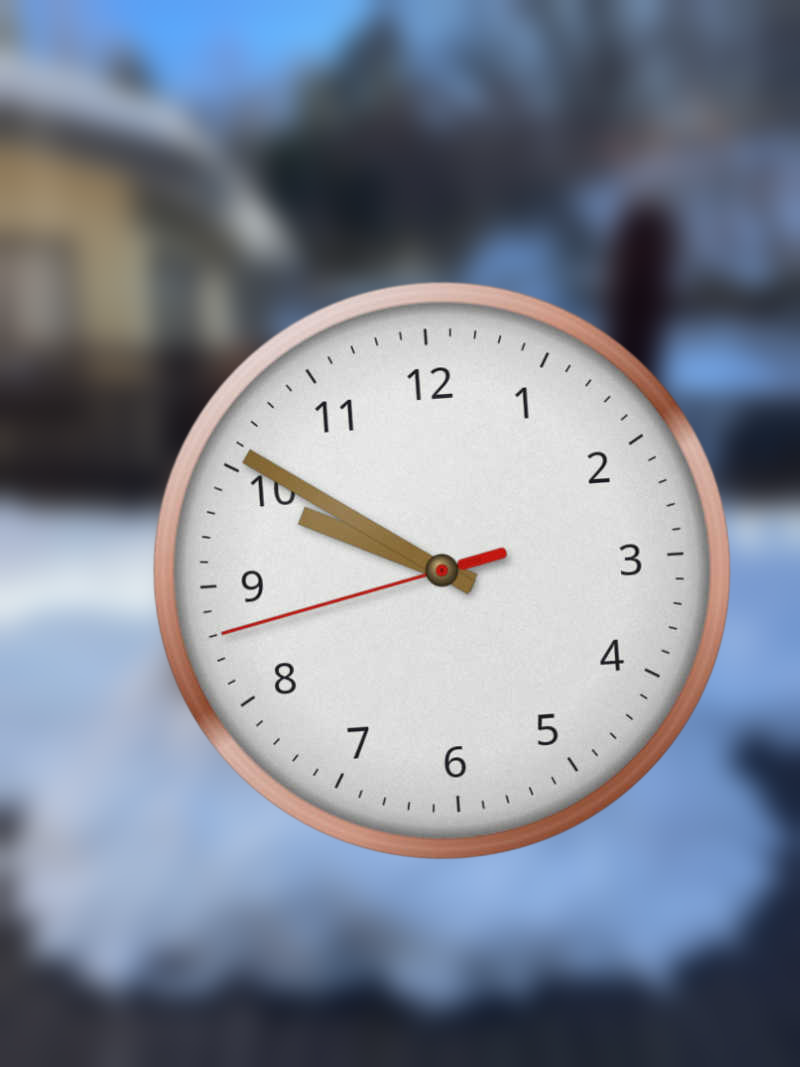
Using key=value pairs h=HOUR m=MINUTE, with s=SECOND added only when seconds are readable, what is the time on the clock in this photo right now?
h=9 m=50 s=43
